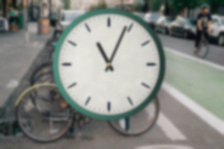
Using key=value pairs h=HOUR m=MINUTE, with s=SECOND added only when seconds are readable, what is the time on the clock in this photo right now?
h=11 m=4
